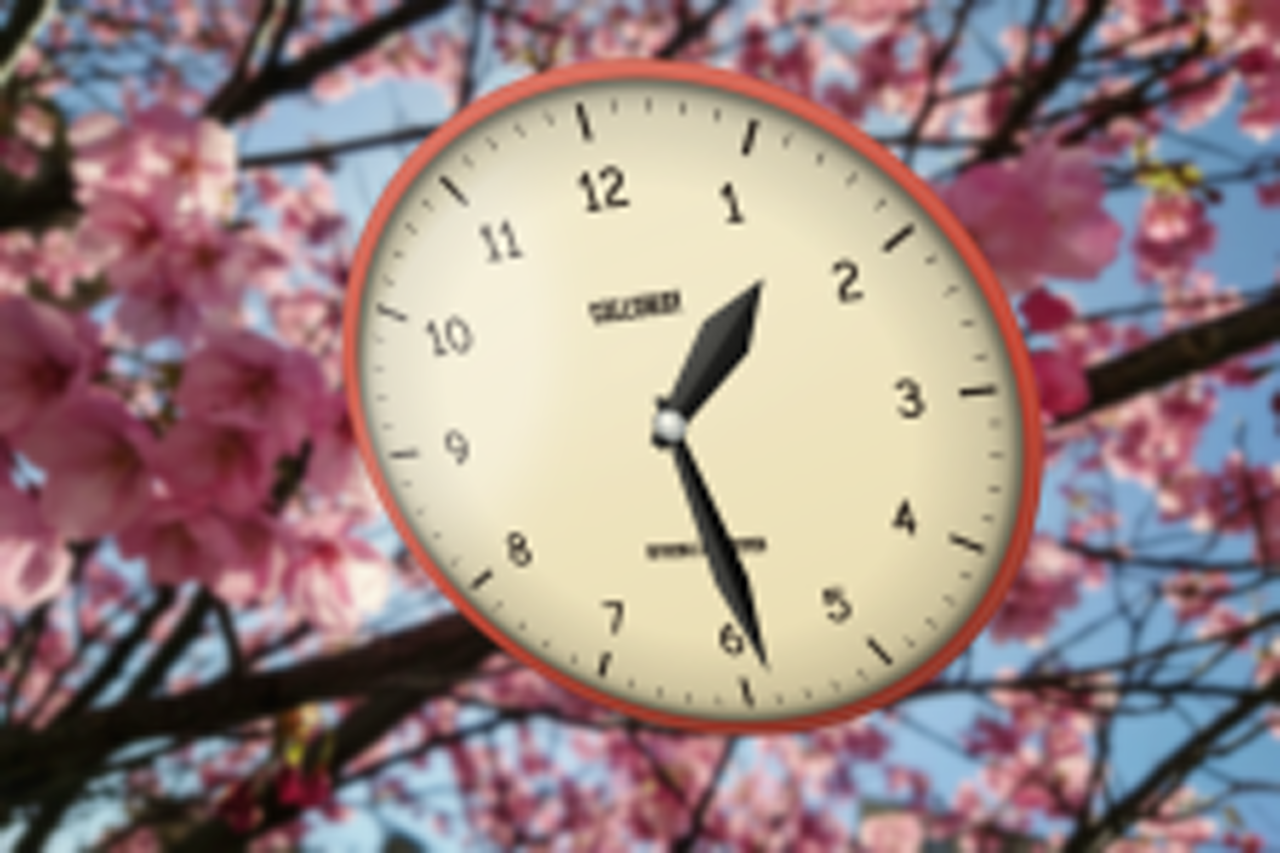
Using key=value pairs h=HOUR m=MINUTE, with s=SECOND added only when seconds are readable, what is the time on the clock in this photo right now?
h=1 m=29
